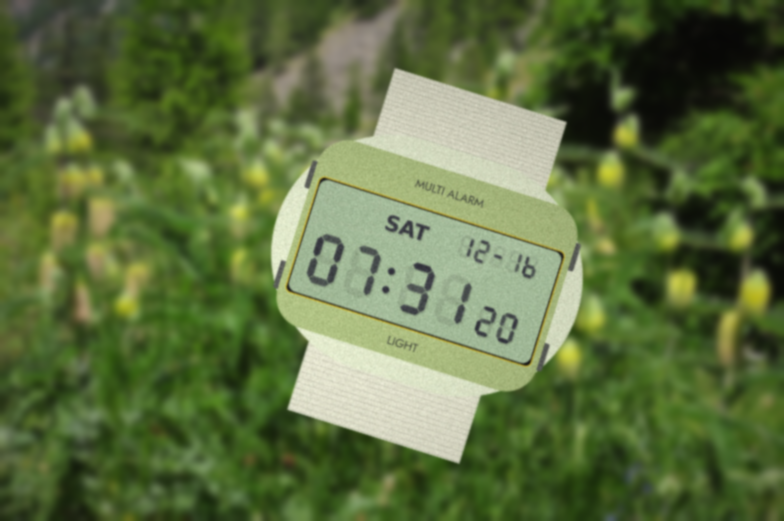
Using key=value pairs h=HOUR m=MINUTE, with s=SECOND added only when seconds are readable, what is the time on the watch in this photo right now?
h=7 m=31 s=20
